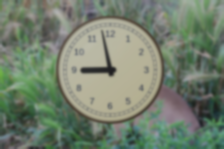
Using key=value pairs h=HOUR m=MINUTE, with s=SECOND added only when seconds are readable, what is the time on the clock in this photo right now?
h=8 m=58
